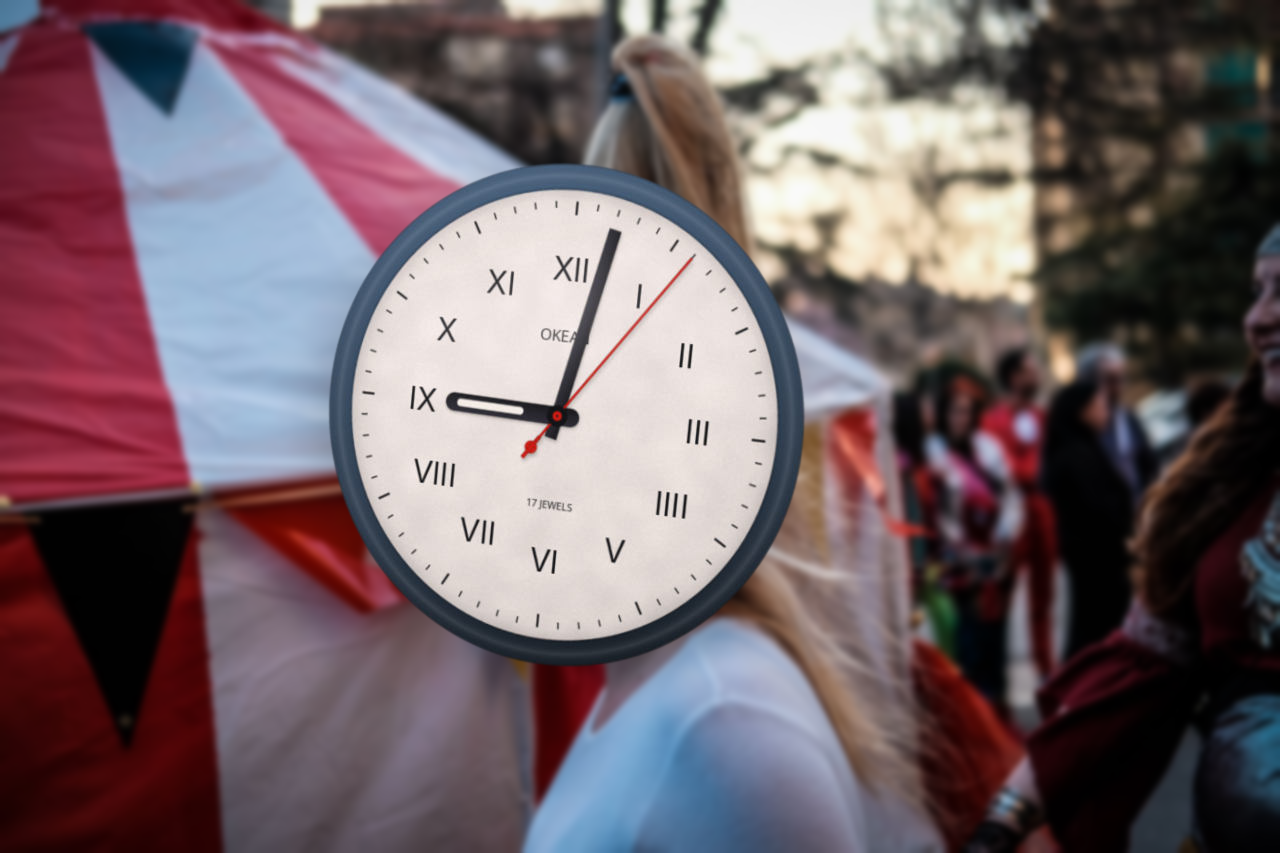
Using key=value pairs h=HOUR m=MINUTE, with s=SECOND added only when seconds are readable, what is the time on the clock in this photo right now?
h=9 m=2 s=6
